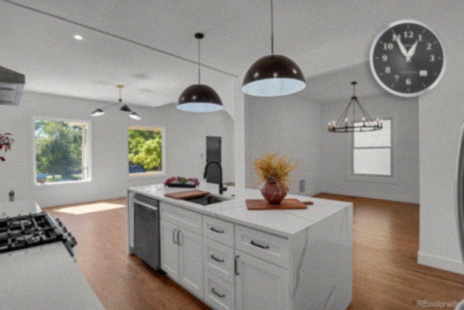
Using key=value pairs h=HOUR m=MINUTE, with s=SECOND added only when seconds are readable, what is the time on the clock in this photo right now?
h=12 m=55
